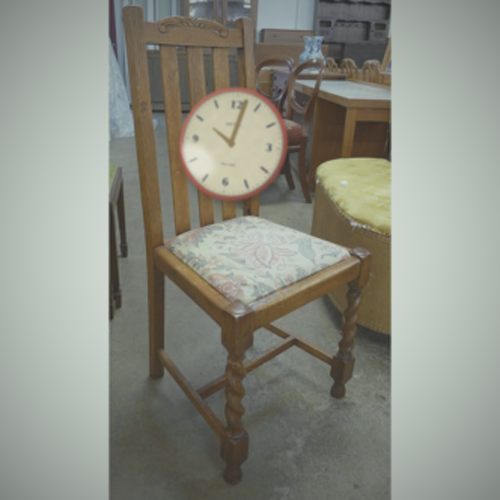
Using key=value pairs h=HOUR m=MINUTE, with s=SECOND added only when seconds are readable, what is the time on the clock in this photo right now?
h=10 m=2
